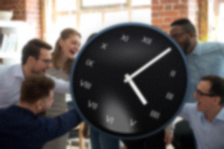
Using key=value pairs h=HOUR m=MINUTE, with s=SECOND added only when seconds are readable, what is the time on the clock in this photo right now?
h=4 m=5
